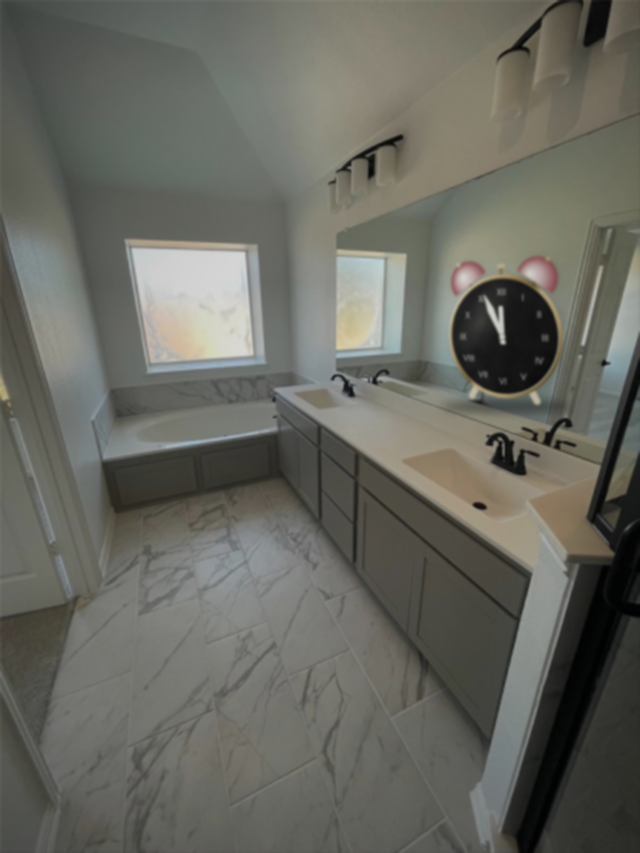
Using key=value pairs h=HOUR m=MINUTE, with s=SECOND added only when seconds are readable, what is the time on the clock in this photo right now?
h=11 m=56
